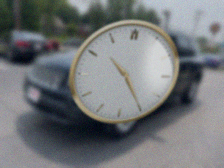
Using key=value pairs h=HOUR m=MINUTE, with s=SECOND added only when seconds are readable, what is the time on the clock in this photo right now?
h=10 m=25
